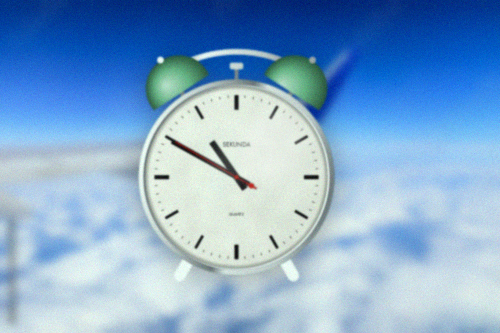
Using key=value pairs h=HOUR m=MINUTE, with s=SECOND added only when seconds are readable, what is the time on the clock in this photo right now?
h=10 m=49 s=50
